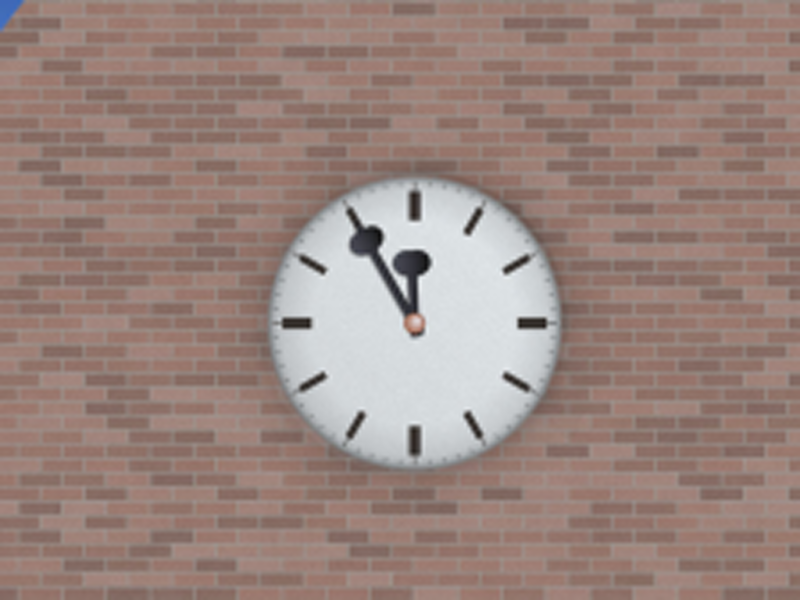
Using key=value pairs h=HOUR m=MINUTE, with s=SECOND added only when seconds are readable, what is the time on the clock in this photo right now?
h=11 m=55
